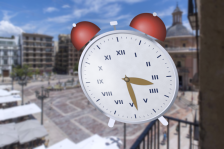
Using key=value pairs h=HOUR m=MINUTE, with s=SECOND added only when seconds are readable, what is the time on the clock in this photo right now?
h=3 m=29
